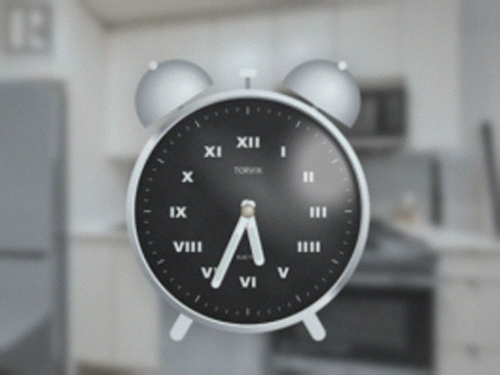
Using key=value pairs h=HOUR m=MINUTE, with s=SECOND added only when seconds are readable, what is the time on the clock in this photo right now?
h=5 m=34
